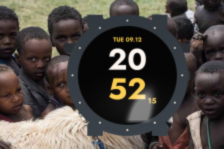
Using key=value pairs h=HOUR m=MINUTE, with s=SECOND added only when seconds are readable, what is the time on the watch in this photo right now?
h=20 m=52
